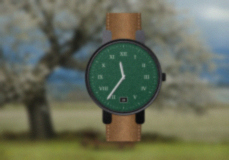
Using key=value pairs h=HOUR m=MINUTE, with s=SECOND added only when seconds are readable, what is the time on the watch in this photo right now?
h=11 m=36
